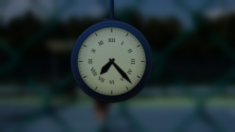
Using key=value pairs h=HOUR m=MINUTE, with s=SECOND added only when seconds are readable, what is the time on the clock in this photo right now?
h=7 m=23
